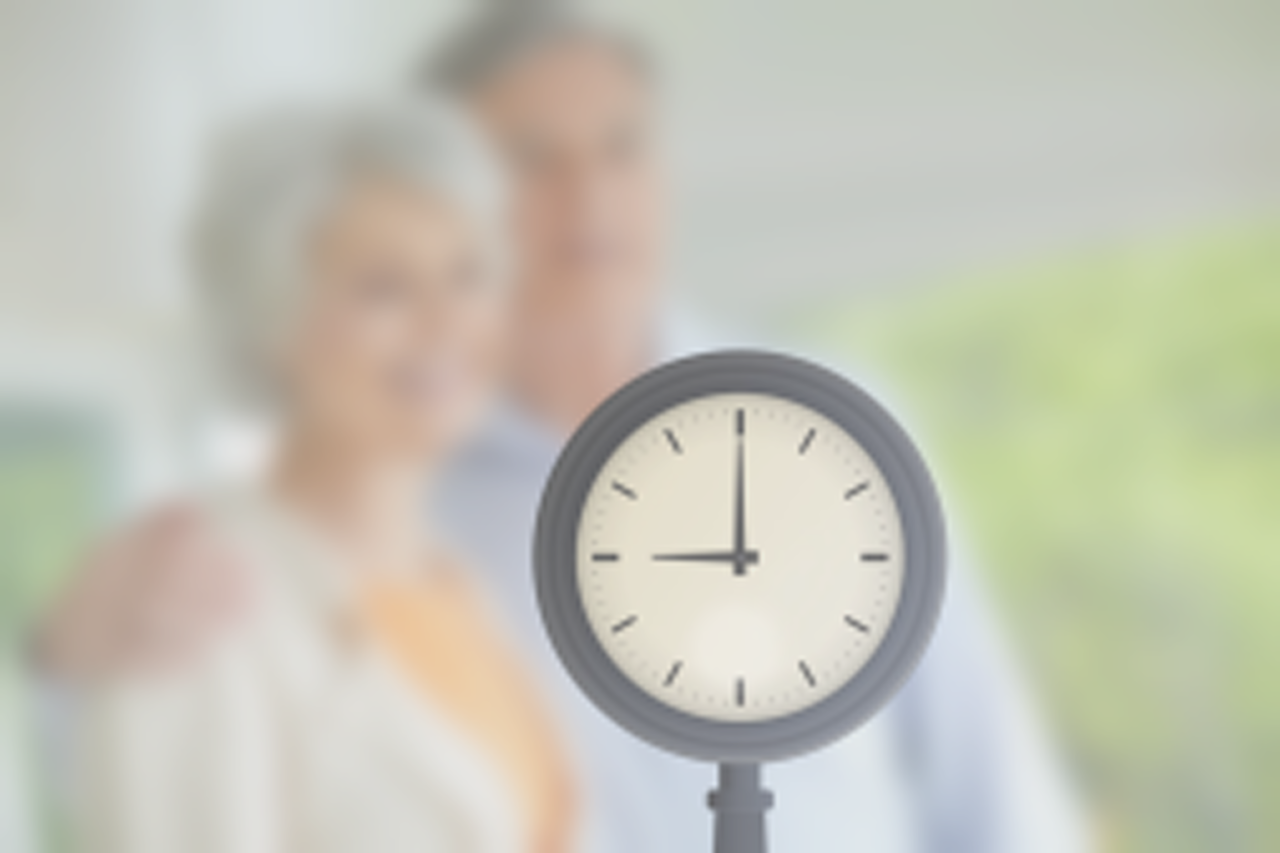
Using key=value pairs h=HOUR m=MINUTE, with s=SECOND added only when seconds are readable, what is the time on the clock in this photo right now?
h=9 m=0
